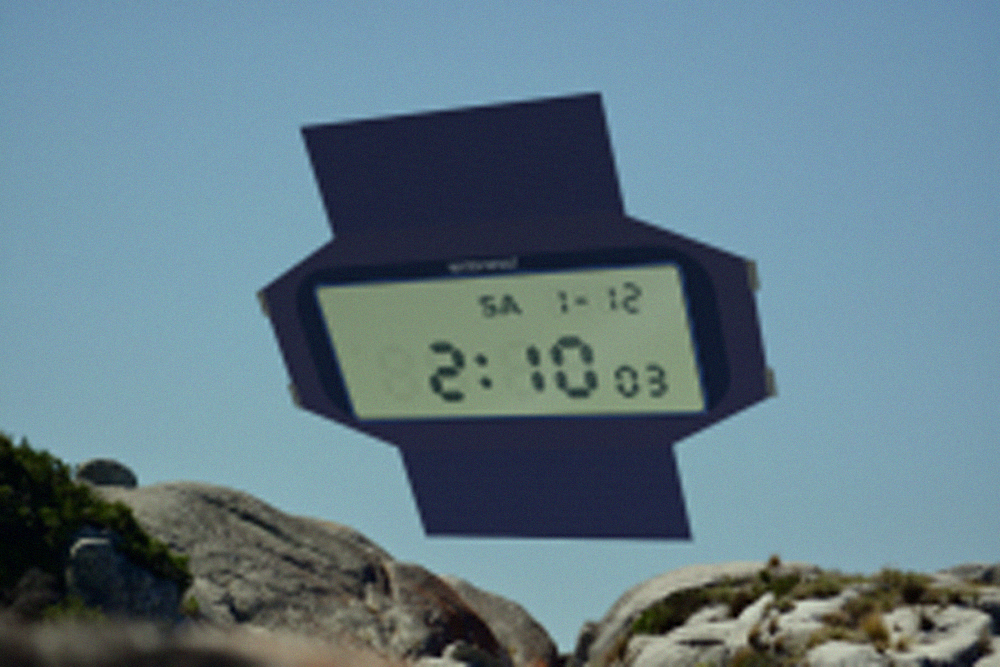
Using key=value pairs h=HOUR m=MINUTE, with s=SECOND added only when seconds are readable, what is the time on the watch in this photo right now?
h=2 m=10 s=3
